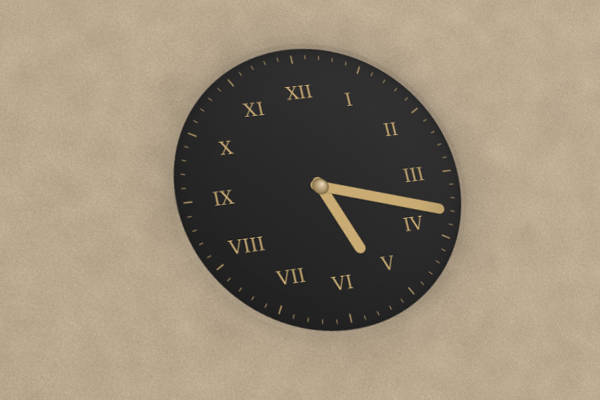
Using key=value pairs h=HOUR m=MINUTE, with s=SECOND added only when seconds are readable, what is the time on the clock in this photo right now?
h=5 m=18
